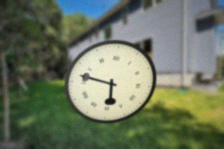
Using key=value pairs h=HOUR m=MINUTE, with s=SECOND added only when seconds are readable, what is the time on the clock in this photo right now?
h=5 m=47
